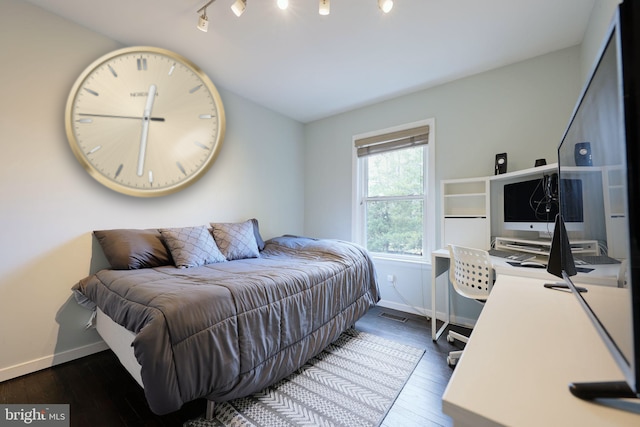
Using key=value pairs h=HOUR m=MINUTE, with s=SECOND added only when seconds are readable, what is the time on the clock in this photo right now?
h=12 m=31 s=46
